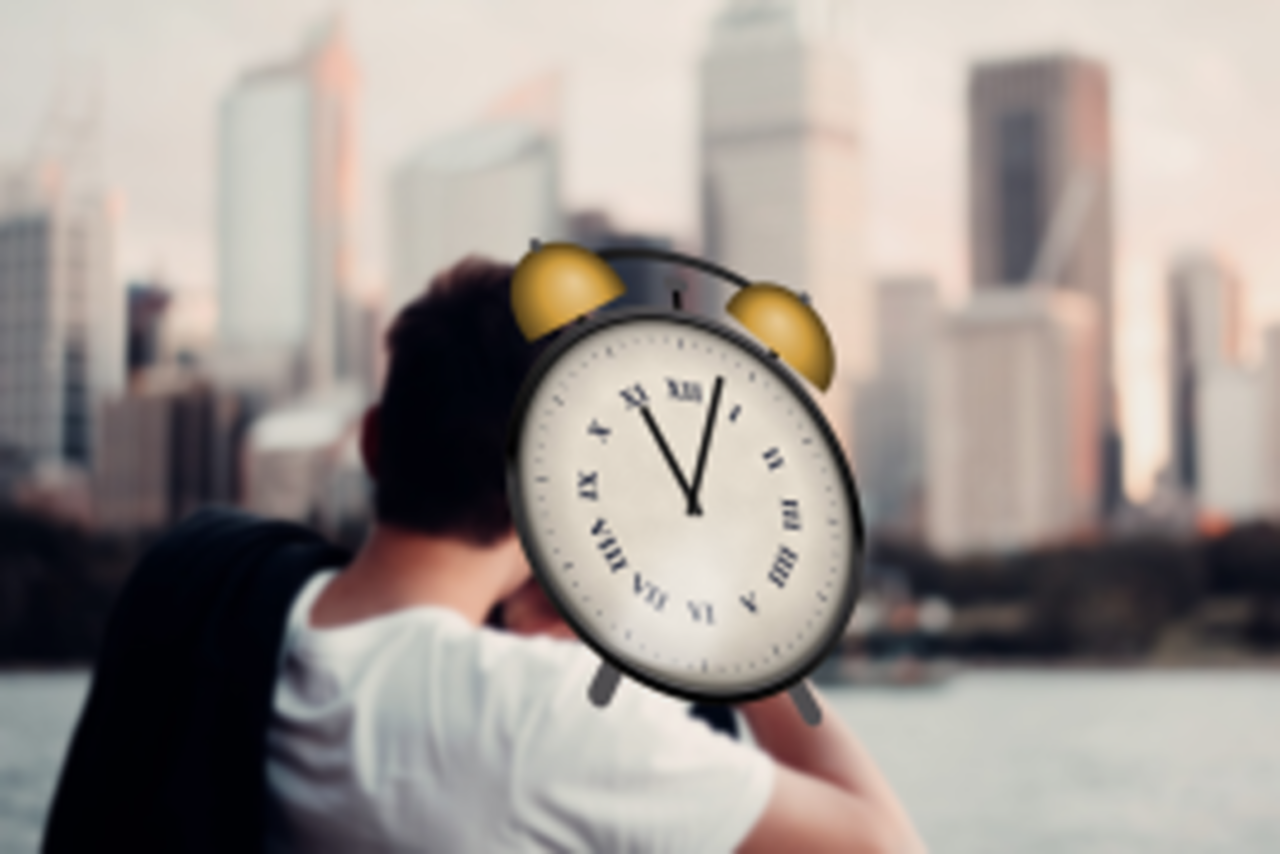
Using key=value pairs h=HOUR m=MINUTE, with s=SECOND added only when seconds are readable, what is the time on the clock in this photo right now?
h=11 m=3
